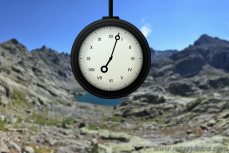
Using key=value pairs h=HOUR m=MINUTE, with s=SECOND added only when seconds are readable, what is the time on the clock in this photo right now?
h=7 m=3
